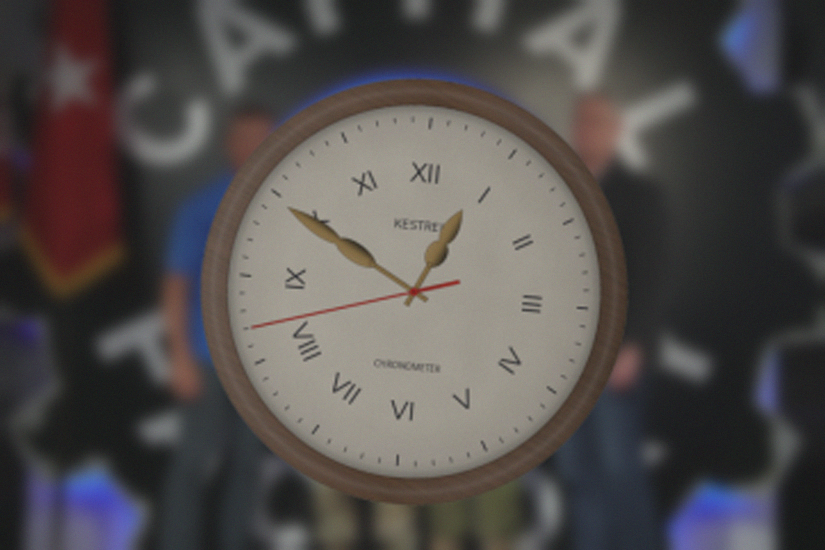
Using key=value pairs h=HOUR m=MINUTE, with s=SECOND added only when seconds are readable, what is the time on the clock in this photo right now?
h=12 m=49 s=42
